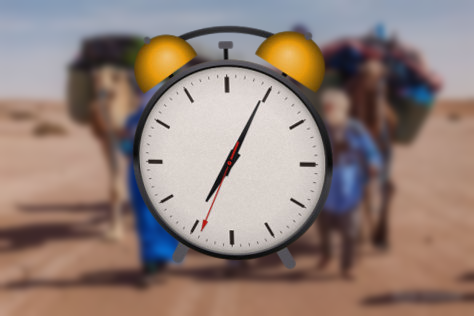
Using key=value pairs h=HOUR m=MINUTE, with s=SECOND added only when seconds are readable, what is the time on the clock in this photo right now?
h=7 m=4 s=34
